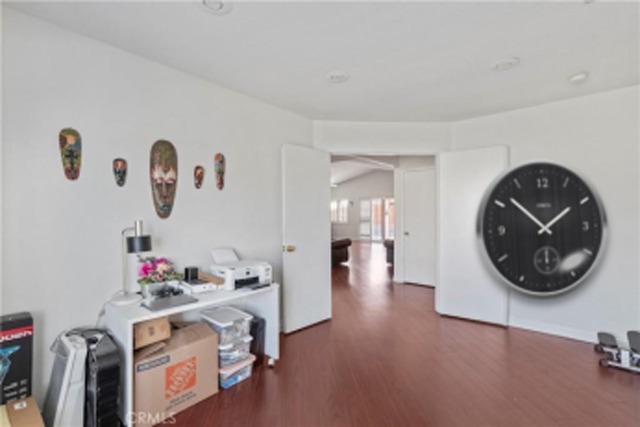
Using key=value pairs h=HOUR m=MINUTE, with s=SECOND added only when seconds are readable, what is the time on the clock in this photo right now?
h=1 m=52
